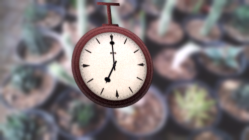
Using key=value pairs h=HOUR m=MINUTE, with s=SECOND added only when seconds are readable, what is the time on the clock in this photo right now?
h=7 m=0
